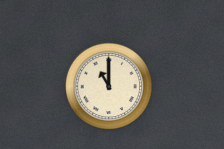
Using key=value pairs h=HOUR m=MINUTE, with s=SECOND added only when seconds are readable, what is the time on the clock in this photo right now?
h=11 m=0
